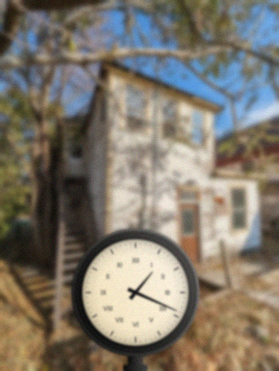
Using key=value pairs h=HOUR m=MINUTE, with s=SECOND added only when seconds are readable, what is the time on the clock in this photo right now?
h=1 m=19
